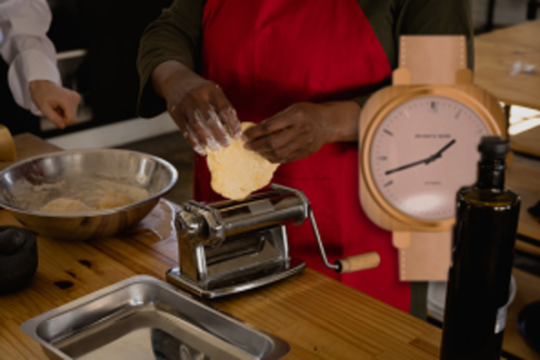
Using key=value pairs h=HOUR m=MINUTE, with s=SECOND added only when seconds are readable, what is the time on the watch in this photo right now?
h=1 m=42
